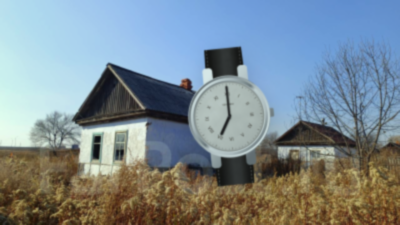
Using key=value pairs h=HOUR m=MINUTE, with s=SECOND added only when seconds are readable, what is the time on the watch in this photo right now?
h=7 m=0
